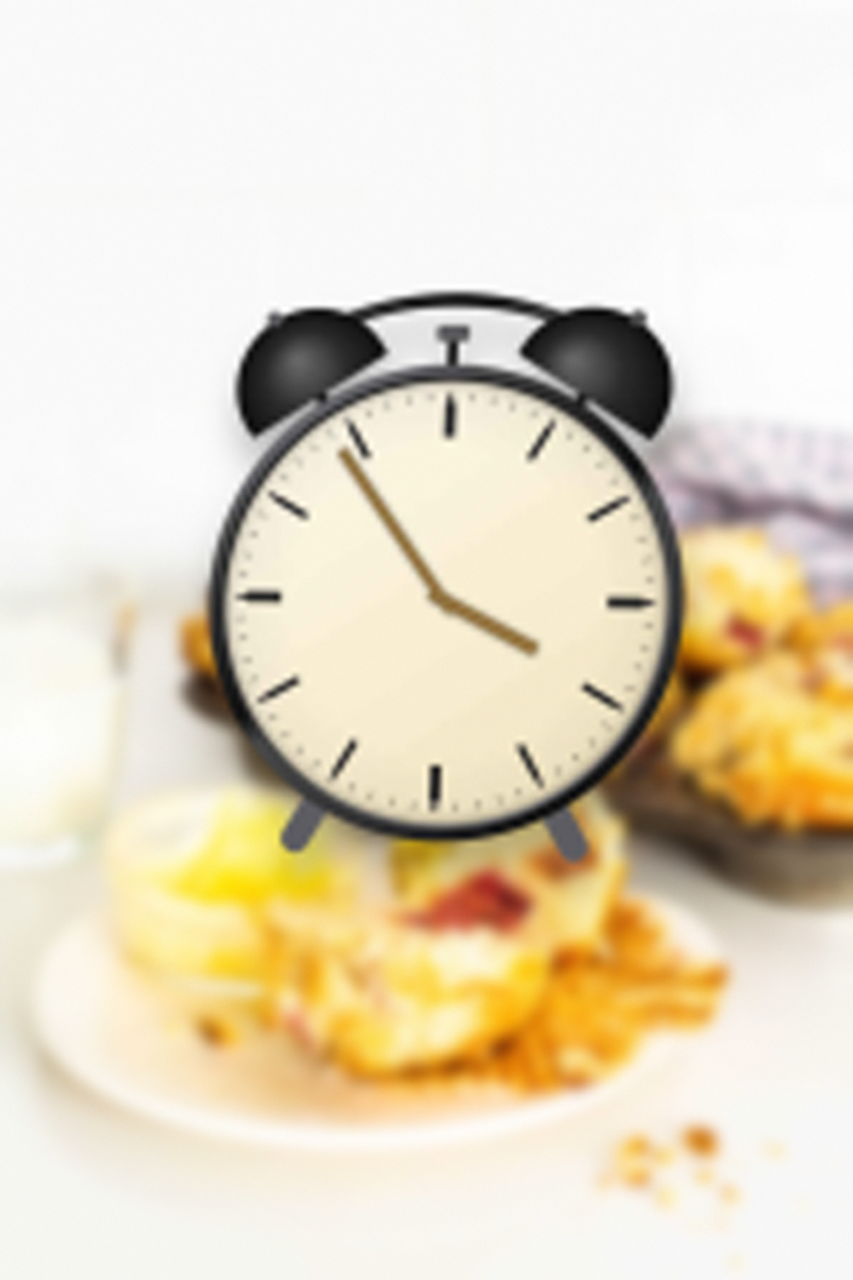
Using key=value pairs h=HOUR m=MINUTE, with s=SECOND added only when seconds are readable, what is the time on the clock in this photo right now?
h=3 m=54
